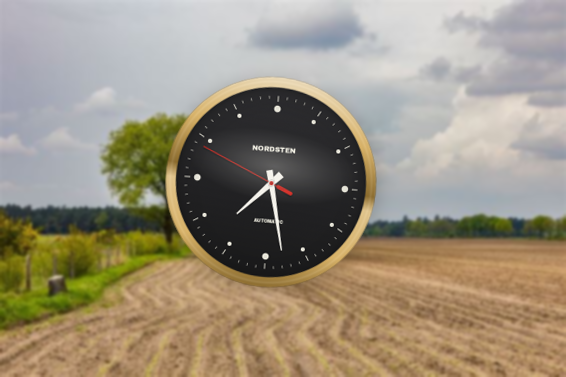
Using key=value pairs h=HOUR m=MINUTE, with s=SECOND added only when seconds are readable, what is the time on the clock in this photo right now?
h=7 m=27 s=49
